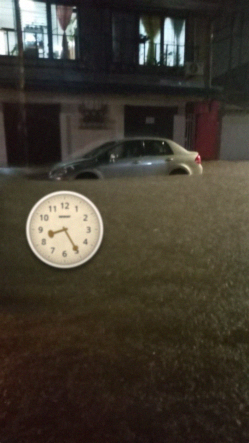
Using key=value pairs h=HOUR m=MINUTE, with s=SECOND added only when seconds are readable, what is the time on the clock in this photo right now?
h=8 m=25
